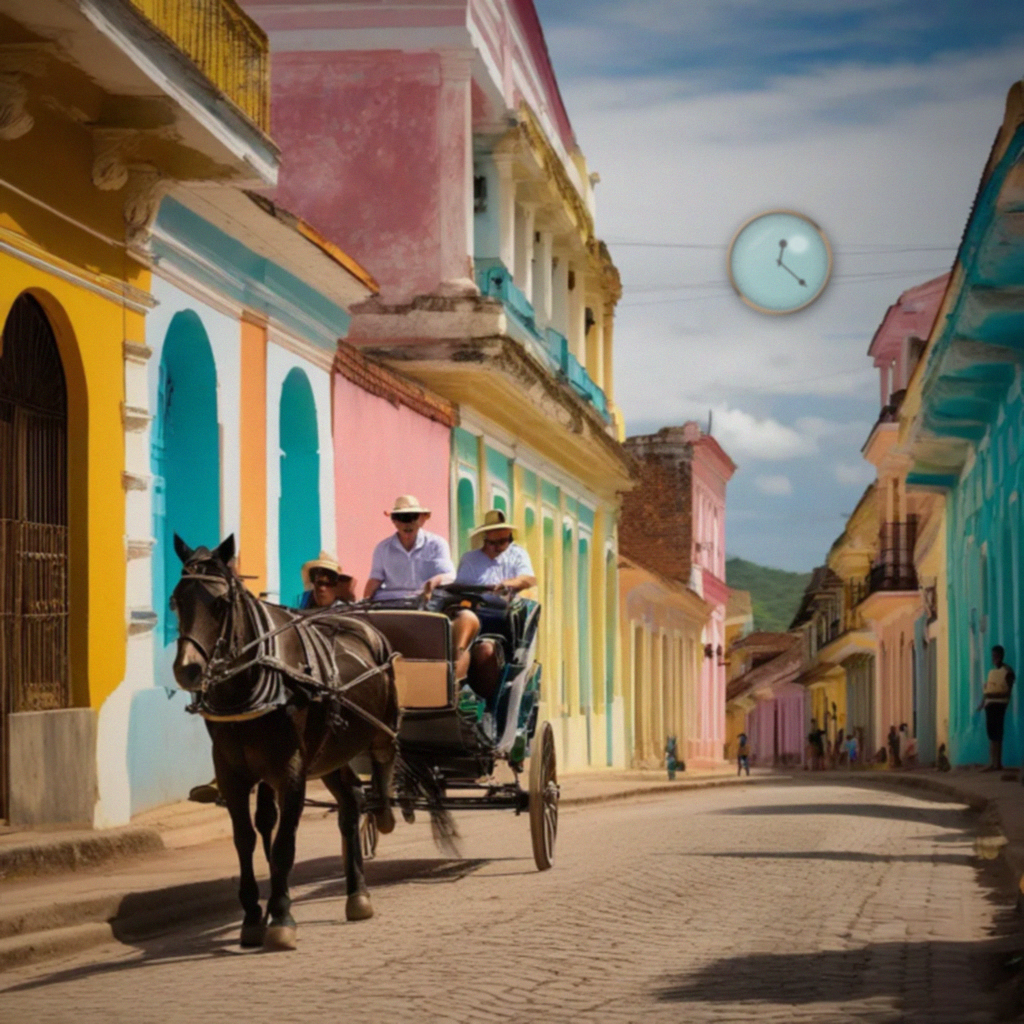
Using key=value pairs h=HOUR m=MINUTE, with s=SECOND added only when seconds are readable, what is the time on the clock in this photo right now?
h=12 m=22
